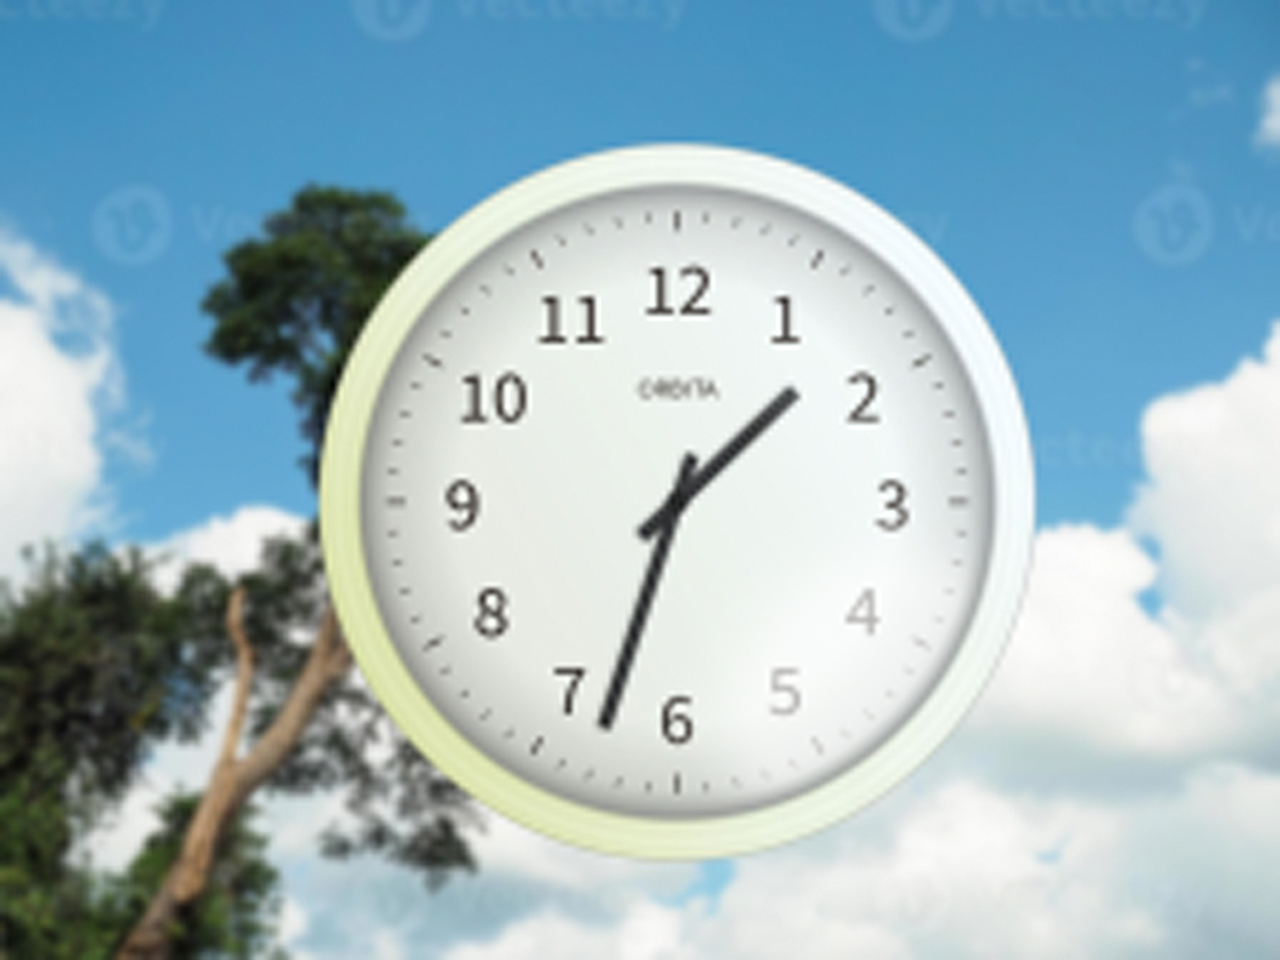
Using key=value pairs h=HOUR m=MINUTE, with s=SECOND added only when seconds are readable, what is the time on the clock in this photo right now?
h=1 m=33
